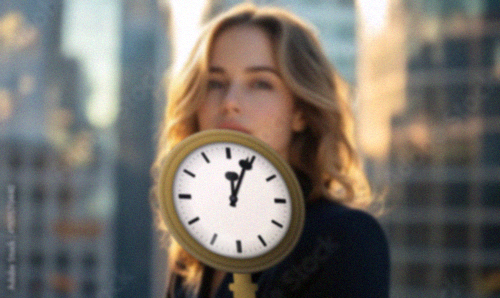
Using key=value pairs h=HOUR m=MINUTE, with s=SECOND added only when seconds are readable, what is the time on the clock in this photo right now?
h=12 m=4
